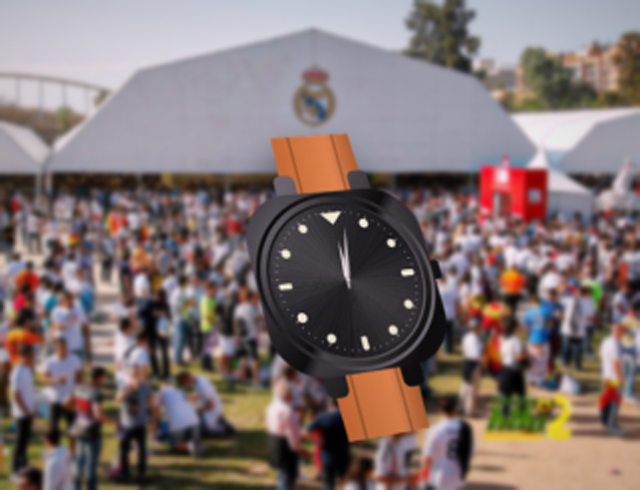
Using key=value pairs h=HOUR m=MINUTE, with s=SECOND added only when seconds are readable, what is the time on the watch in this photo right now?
h=12 m=2
